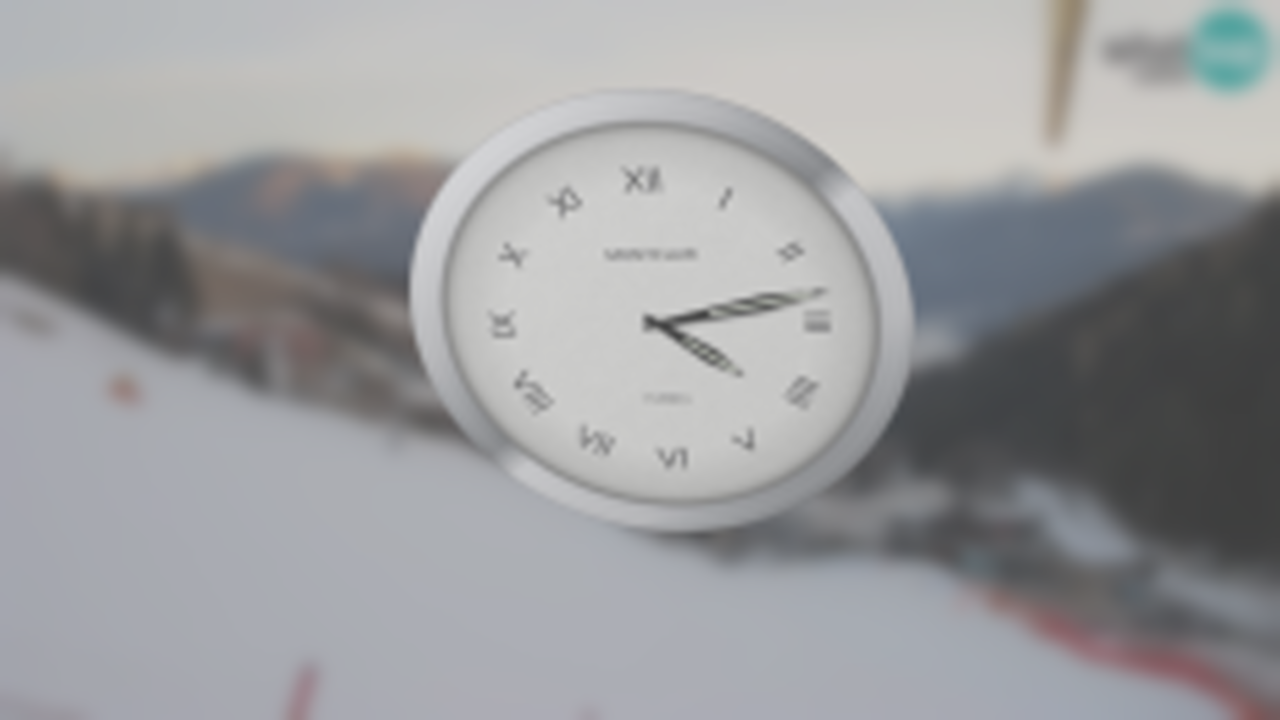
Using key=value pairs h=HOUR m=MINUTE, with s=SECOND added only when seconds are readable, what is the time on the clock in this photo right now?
h=4 m=13
